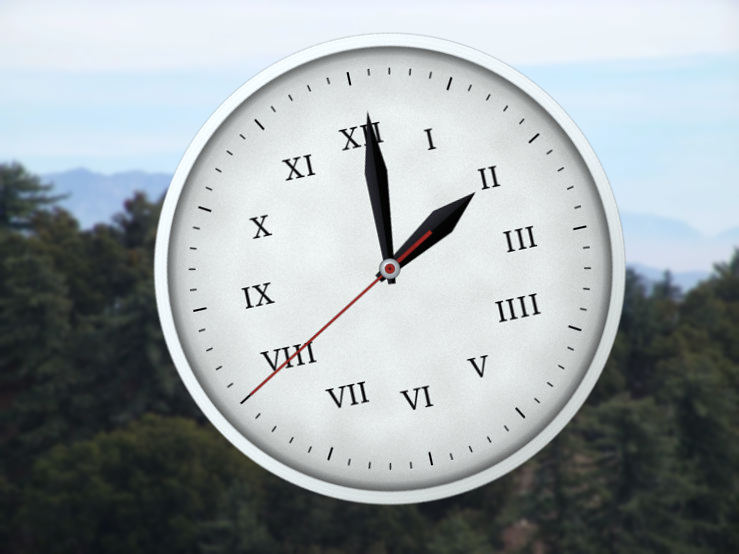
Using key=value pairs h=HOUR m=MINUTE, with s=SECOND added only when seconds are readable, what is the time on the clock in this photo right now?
h=2 m=0 s=40
